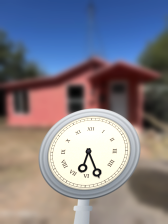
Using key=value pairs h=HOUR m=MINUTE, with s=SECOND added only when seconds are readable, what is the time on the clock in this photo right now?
h=6 m=26
